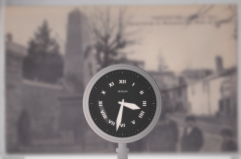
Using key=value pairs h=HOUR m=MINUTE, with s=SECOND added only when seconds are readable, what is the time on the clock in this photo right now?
h=3 m=32
